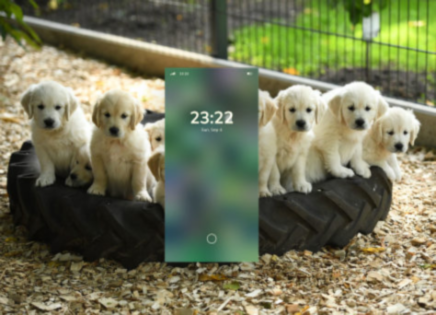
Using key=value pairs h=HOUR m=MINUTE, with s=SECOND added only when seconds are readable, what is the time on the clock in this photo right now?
h=23 m=22
